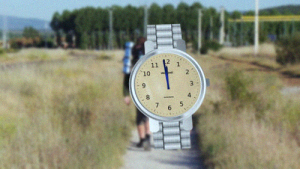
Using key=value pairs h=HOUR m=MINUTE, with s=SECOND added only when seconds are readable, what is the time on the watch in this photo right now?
h=11 m=59
